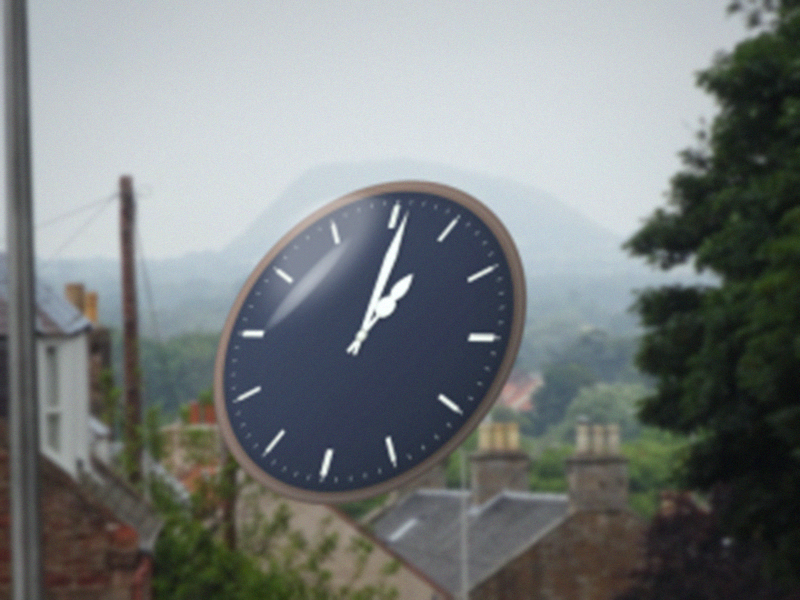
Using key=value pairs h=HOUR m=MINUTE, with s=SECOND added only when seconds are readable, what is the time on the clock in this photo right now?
h=1 m=1
